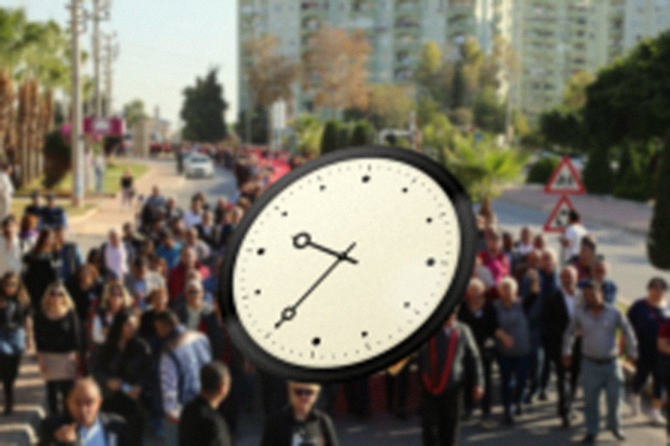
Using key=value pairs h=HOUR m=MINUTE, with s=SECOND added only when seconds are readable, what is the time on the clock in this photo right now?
h=9 m=35
